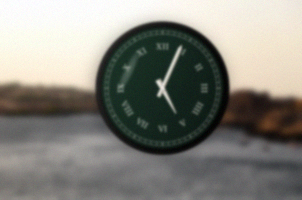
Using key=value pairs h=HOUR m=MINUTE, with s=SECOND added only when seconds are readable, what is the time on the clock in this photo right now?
h=5 m=4
